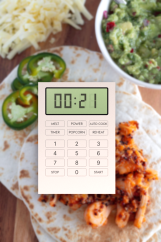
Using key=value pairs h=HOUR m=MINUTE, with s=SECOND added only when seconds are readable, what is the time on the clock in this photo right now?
h=0 m=21
